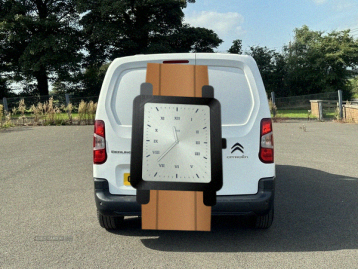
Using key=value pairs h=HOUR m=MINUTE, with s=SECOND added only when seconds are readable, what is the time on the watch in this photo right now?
h=11 m=37
